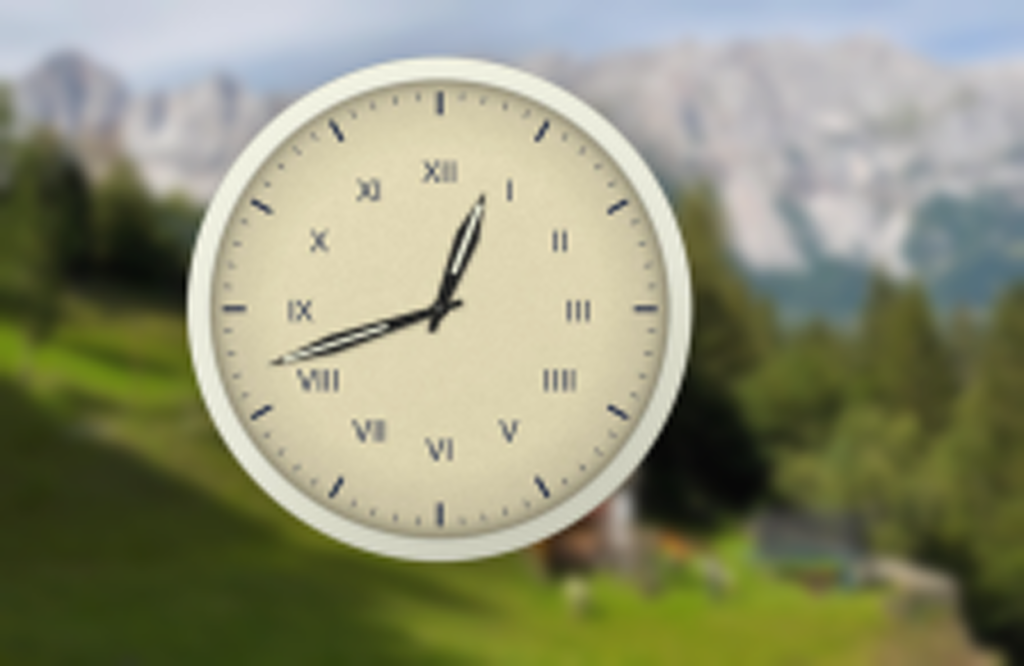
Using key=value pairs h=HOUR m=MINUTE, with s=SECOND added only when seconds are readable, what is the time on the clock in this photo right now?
h=12 m=42
